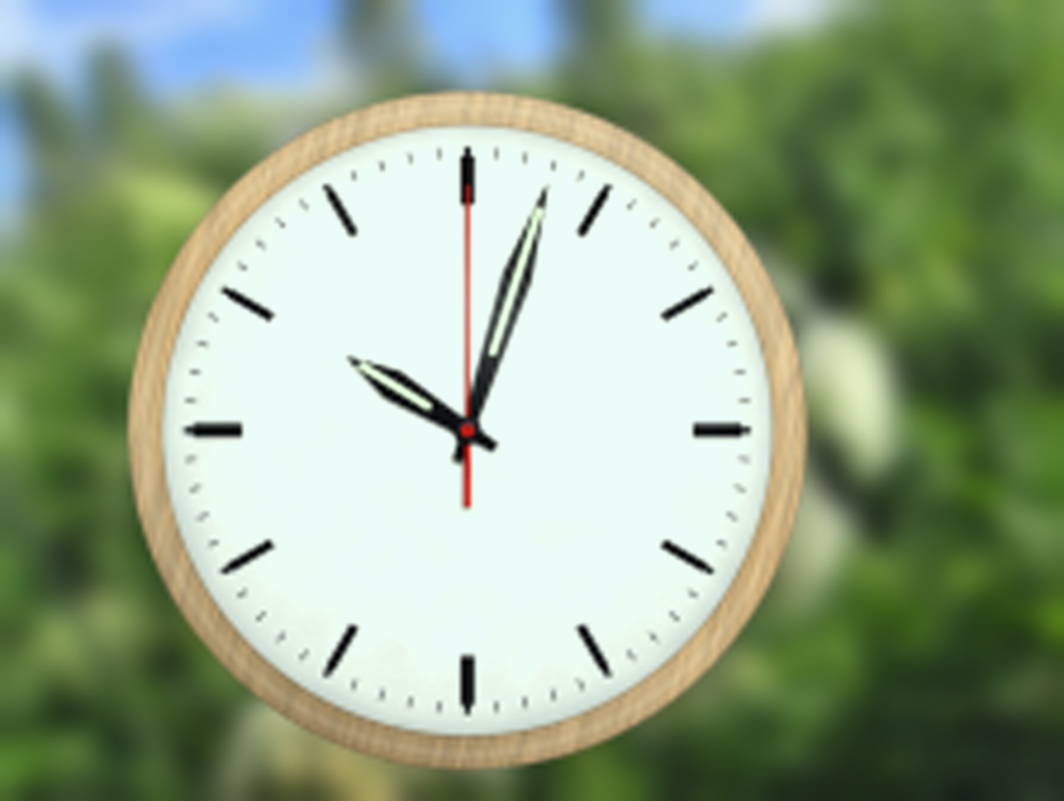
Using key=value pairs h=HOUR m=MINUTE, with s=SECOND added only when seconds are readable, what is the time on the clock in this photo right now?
h=10 m=3 s=0
